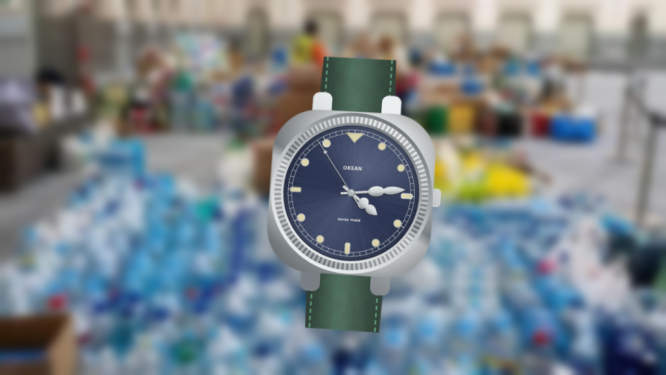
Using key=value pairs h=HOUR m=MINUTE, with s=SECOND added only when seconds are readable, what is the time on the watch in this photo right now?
h=4 m=13 s=54
